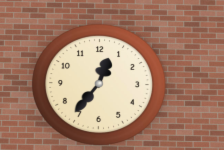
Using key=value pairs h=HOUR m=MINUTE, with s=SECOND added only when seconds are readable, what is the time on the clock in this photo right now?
h=12 m=36
